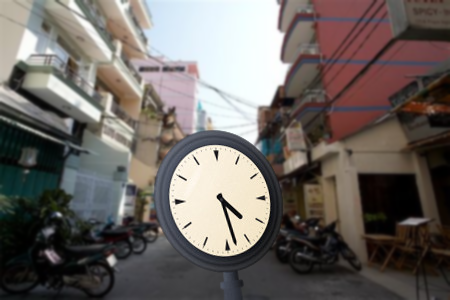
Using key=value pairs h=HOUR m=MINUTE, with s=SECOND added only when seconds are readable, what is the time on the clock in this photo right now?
h=4 m=28
